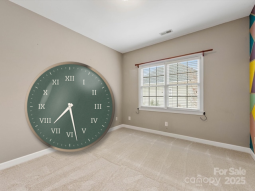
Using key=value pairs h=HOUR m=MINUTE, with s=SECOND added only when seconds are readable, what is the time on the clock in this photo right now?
h=7 m=28
